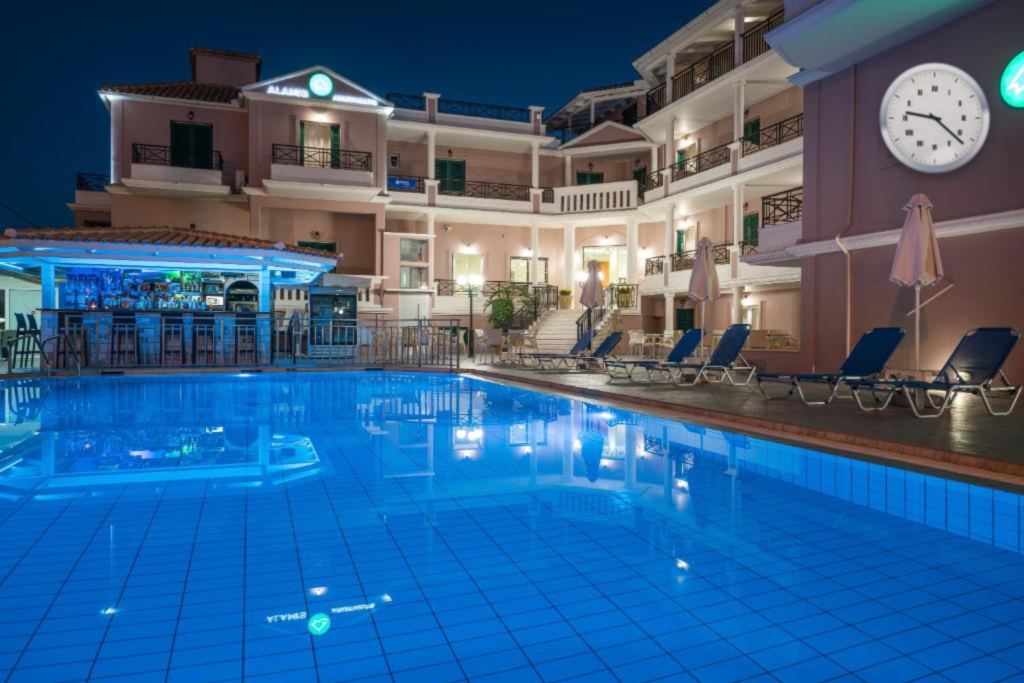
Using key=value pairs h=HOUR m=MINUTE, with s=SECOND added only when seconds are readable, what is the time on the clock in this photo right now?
h=9 m=22
